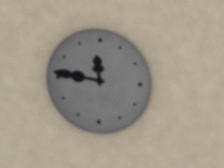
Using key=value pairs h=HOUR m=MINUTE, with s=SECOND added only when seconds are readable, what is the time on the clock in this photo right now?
h=11 m=46
